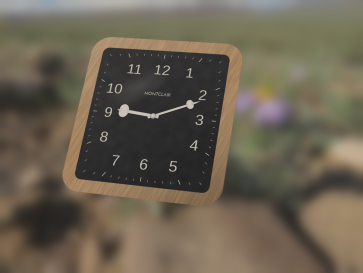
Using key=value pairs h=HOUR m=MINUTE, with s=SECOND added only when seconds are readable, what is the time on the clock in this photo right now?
h=9 m=11
